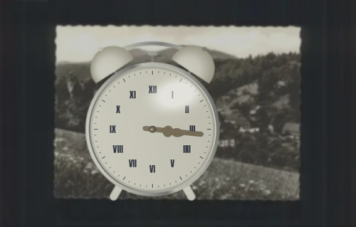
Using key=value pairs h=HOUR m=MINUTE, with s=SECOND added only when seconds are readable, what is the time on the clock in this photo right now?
h=3 m=16
